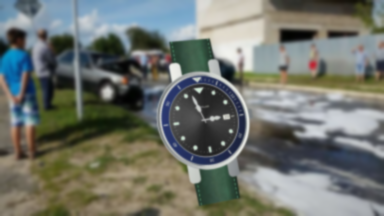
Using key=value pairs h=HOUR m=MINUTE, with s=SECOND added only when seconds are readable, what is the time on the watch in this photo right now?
h=2 m=57
